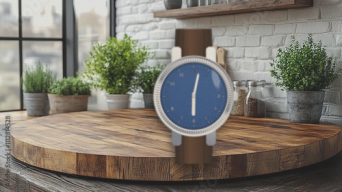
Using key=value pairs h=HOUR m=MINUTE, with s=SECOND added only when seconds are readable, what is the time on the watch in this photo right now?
h=6 m=2
